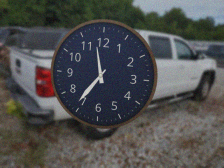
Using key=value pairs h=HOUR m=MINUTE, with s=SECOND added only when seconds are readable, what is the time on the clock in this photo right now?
h=11 m=36
